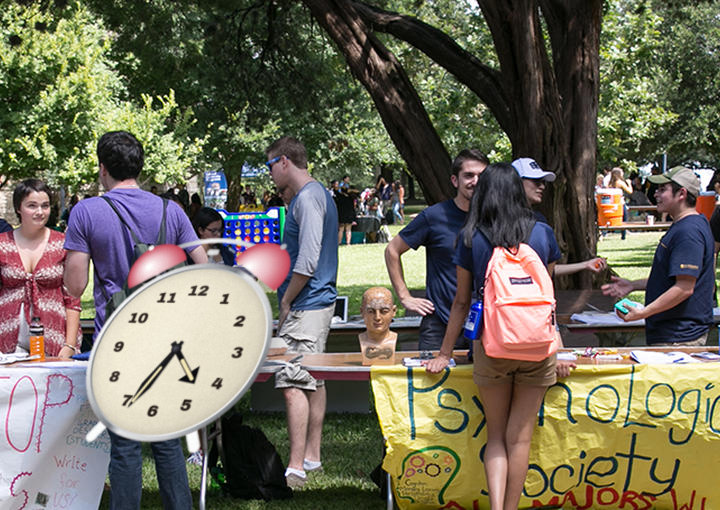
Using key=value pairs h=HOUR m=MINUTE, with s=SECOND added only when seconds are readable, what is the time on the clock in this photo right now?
h=4 m=34
